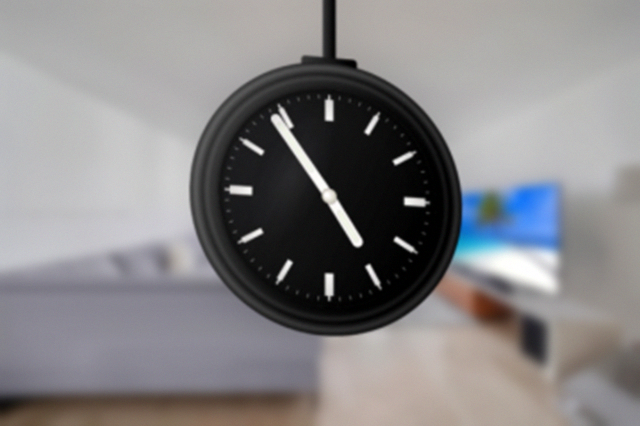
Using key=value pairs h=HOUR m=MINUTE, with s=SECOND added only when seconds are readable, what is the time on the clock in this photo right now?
h=4 m=54
